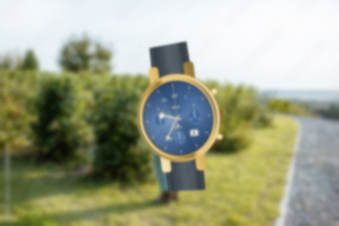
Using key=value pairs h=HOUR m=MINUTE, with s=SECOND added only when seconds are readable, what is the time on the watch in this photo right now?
h=9 m=36
